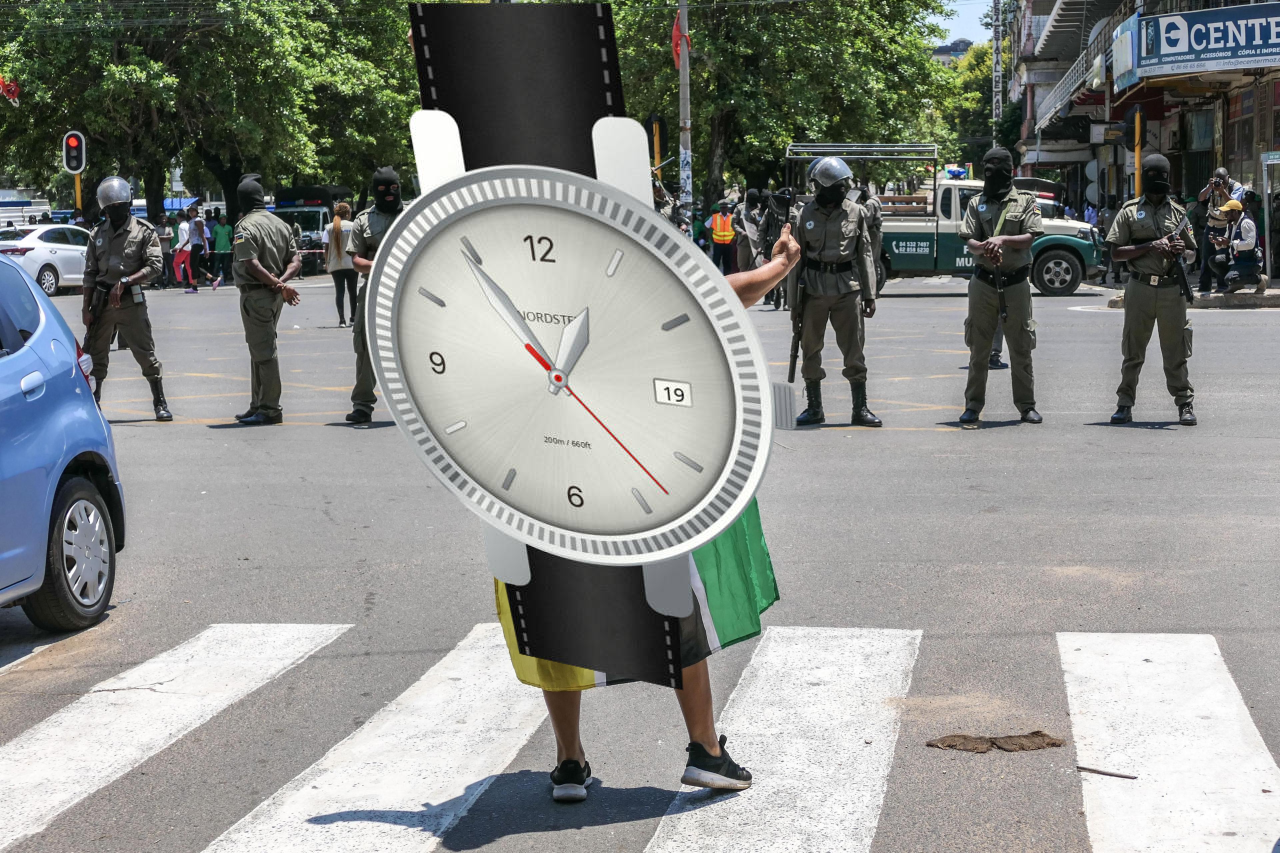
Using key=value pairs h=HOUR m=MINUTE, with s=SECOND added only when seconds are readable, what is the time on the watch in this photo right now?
h=12 m=54 s=23
